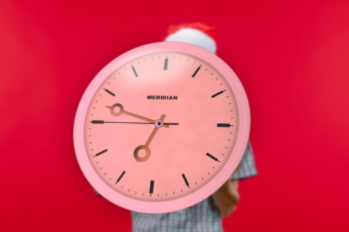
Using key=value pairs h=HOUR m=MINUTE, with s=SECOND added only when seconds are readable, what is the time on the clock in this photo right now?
h=6 m=47 s=45
